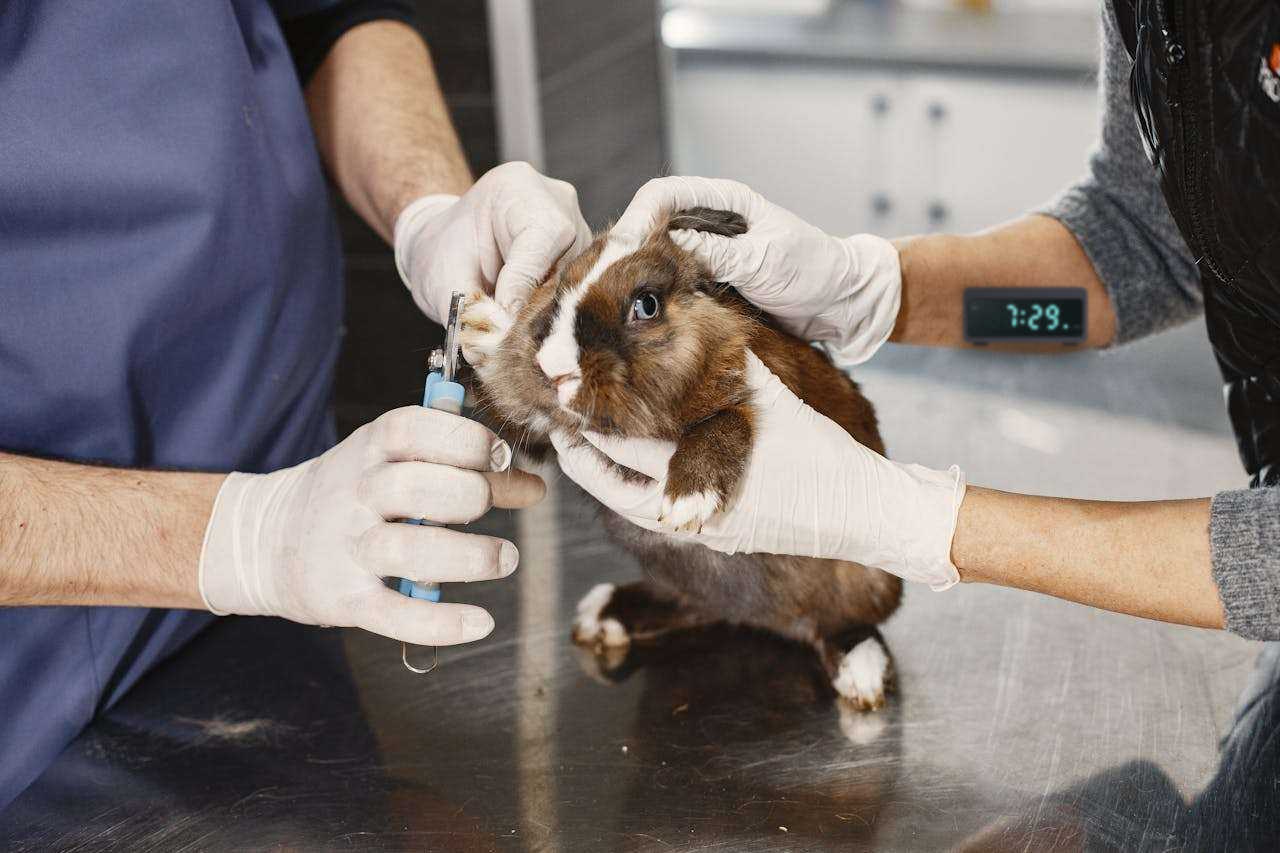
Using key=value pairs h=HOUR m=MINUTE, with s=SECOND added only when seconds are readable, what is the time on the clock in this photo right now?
h=7 m=29
